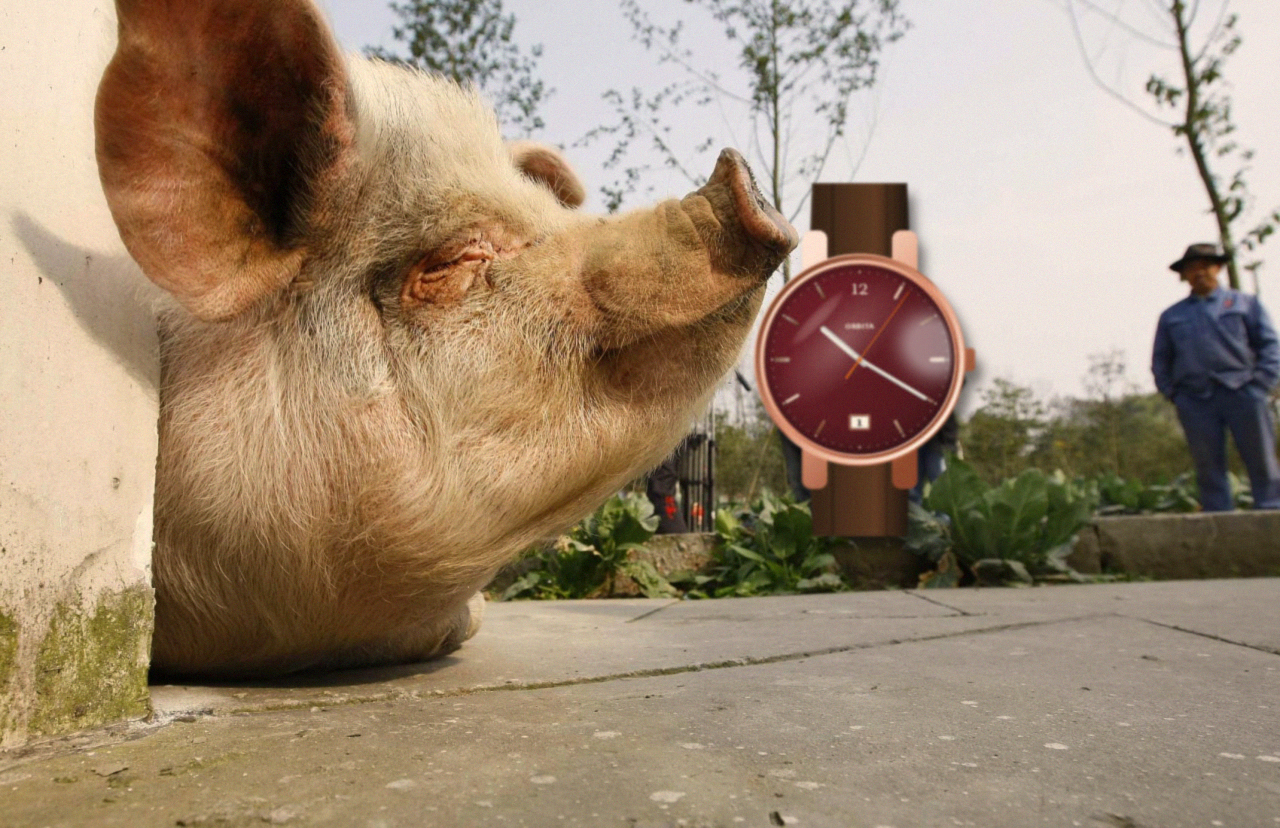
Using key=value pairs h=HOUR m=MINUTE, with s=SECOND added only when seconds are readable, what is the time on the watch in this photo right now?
h=10 m=20 s=6
